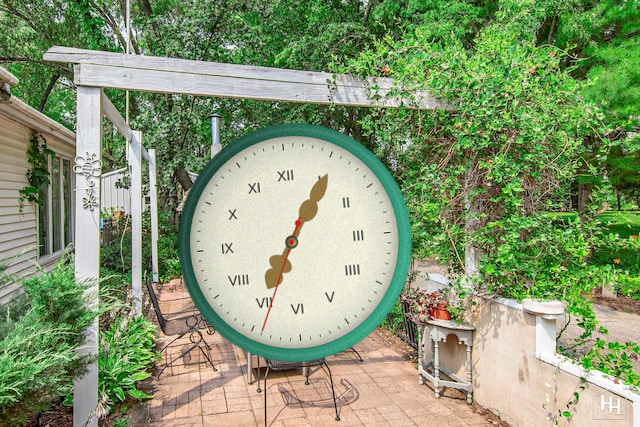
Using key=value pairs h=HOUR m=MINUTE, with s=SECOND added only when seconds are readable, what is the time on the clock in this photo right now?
h=7 m=5 s=34
